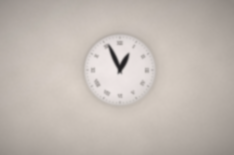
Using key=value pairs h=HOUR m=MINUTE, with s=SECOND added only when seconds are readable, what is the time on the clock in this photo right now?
h=12 m=56
